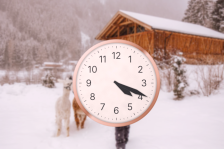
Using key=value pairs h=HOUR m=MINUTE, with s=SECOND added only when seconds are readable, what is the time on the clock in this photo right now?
h=4 m=19
